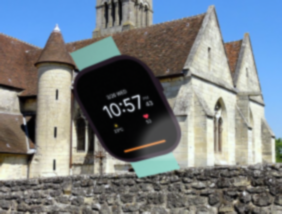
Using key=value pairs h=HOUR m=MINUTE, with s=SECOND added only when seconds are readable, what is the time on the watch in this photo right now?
h=10 m=57
